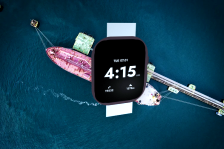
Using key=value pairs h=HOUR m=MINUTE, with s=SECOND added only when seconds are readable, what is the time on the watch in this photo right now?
h=4 m=15
